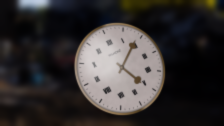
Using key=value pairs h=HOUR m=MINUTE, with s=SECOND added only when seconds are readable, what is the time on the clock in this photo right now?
h=5 m=9
